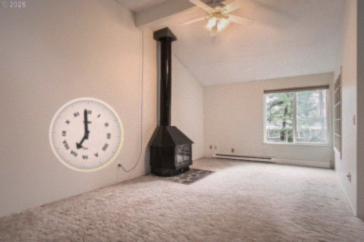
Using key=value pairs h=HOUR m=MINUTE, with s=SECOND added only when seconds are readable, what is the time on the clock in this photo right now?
h=6 m=59
